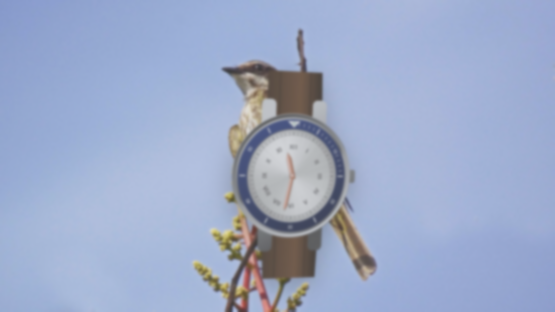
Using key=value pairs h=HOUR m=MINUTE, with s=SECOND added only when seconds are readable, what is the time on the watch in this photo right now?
h=11 m=32
